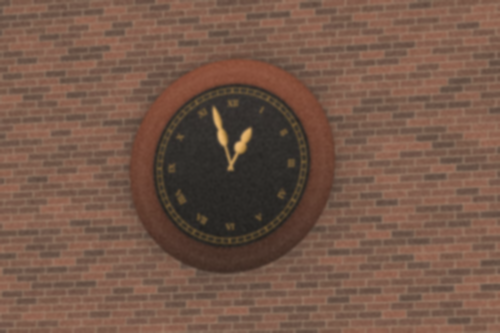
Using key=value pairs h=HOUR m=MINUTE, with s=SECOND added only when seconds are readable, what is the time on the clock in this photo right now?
h=12 m=57
